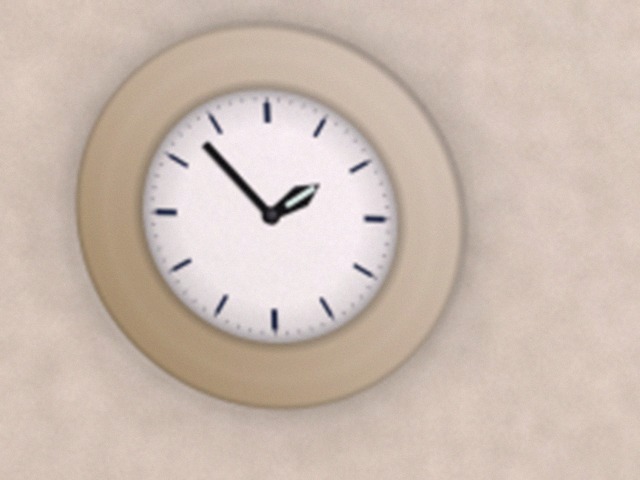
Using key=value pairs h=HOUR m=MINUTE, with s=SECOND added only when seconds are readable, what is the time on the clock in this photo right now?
h=1 m=53
